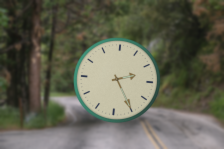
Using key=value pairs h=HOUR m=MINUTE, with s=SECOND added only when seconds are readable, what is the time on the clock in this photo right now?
h=2 m=25
